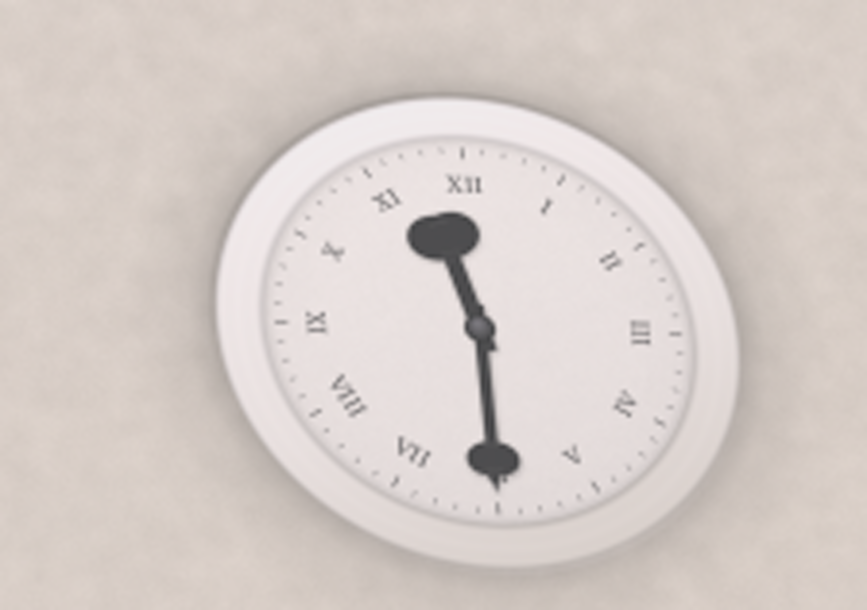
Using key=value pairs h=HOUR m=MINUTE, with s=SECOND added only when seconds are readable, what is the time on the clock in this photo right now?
h=11 m=30
